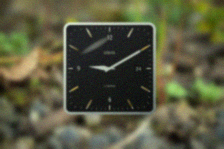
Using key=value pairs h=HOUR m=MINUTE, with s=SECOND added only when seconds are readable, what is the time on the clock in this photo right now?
h=9 m=10
